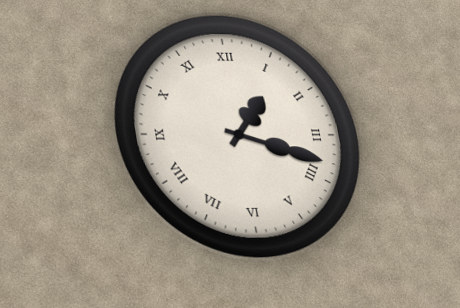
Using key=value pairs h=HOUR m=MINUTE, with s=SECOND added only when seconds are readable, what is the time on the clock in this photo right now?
h=1 m=18
